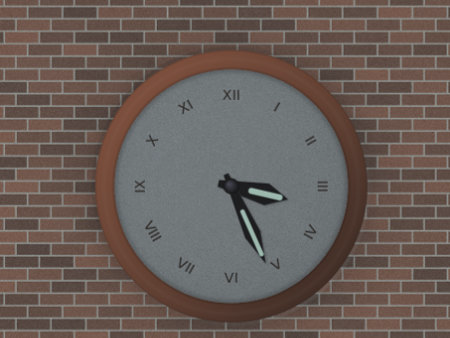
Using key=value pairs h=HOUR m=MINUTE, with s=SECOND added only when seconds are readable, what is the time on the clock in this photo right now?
h=3 m=26
